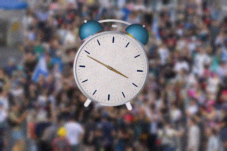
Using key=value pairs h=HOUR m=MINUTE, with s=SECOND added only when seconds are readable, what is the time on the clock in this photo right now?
h=3 m=49
